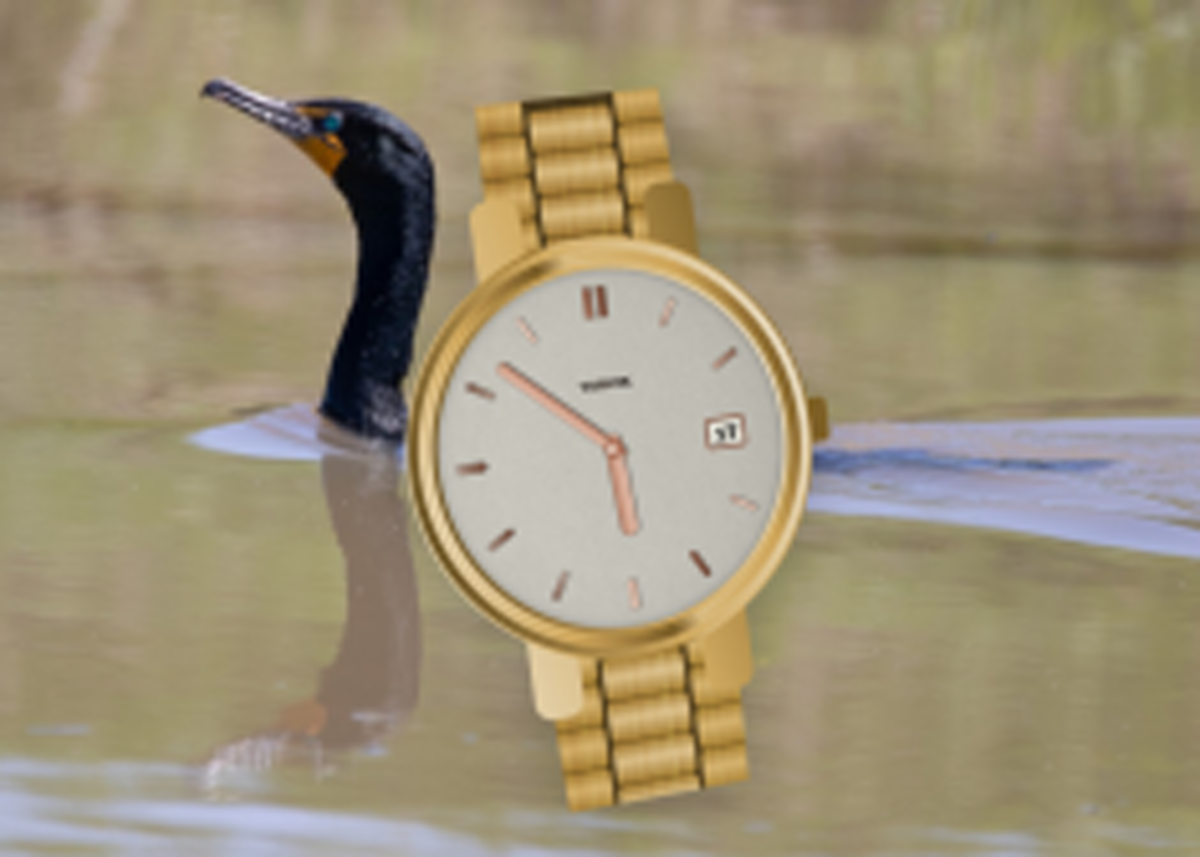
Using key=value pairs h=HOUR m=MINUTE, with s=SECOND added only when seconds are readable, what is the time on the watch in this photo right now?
h=5 m=52
